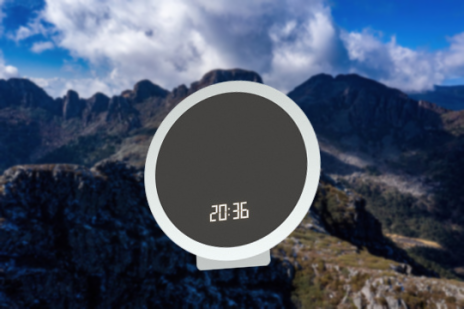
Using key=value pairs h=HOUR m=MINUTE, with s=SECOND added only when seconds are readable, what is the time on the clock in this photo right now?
h=20 m=36
